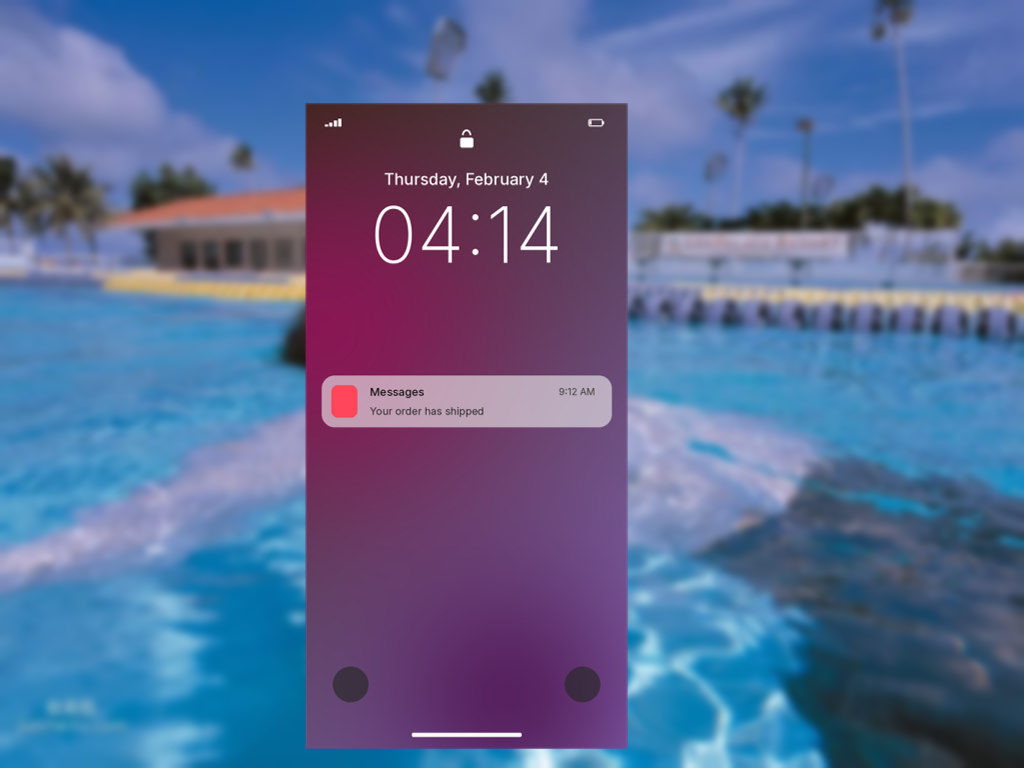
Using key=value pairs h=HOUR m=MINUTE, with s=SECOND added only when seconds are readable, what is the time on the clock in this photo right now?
h=4 m=14
